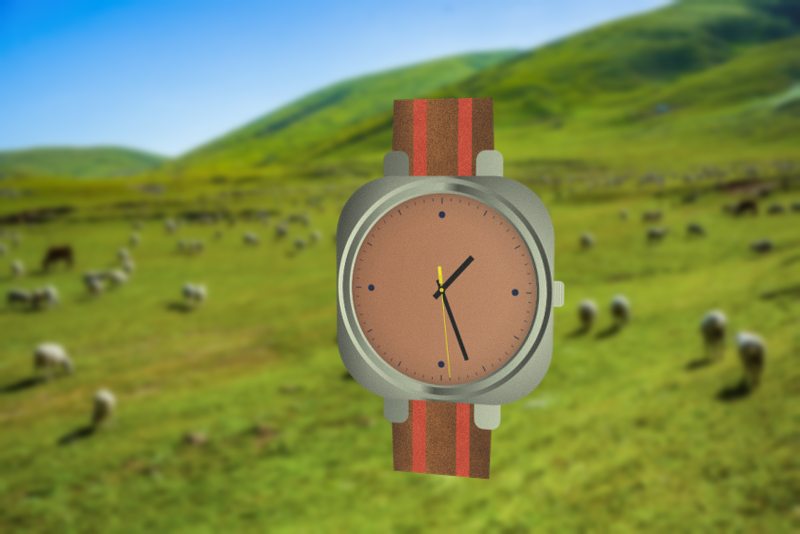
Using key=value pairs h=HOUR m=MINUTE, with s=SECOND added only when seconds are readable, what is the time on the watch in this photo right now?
h=1 m=26 s=29
